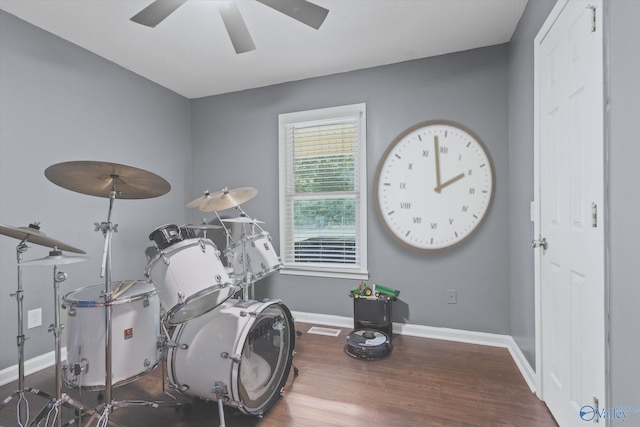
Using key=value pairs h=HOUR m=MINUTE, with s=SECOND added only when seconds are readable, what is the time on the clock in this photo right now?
h=1 m=58
